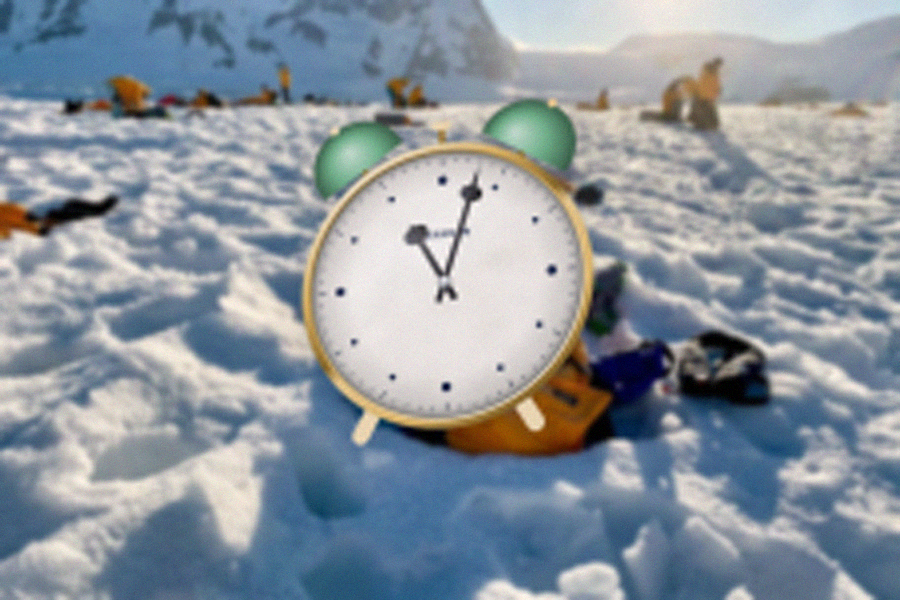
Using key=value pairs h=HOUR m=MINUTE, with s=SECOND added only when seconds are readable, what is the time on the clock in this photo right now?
h=11 m=3
